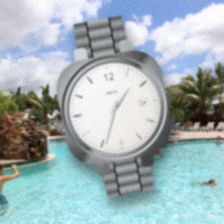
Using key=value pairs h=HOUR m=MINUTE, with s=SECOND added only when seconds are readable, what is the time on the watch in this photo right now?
h=1 m=34
